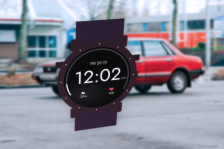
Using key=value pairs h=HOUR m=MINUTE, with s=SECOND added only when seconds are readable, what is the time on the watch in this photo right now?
h=12 m=2
